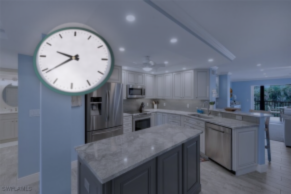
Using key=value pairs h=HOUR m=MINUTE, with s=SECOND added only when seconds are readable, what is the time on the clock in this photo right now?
h=9 m=39
